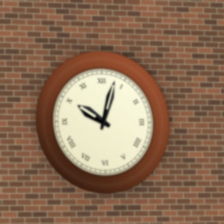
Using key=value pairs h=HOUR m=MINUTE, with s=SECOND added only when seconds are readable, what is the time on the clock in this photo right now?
h=10 m=3
